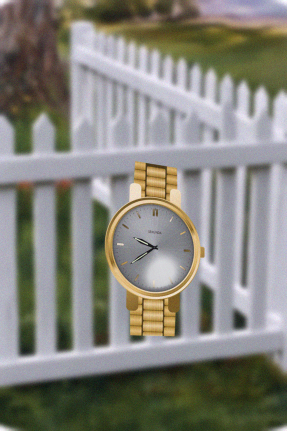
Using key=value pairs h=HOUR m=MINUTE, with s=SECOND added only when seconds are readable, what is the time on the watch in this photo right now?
h=9 m=39
